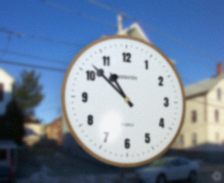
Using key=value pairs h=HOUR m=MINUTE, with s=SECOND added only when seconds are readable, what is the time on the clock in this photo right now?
h=10 m=52
